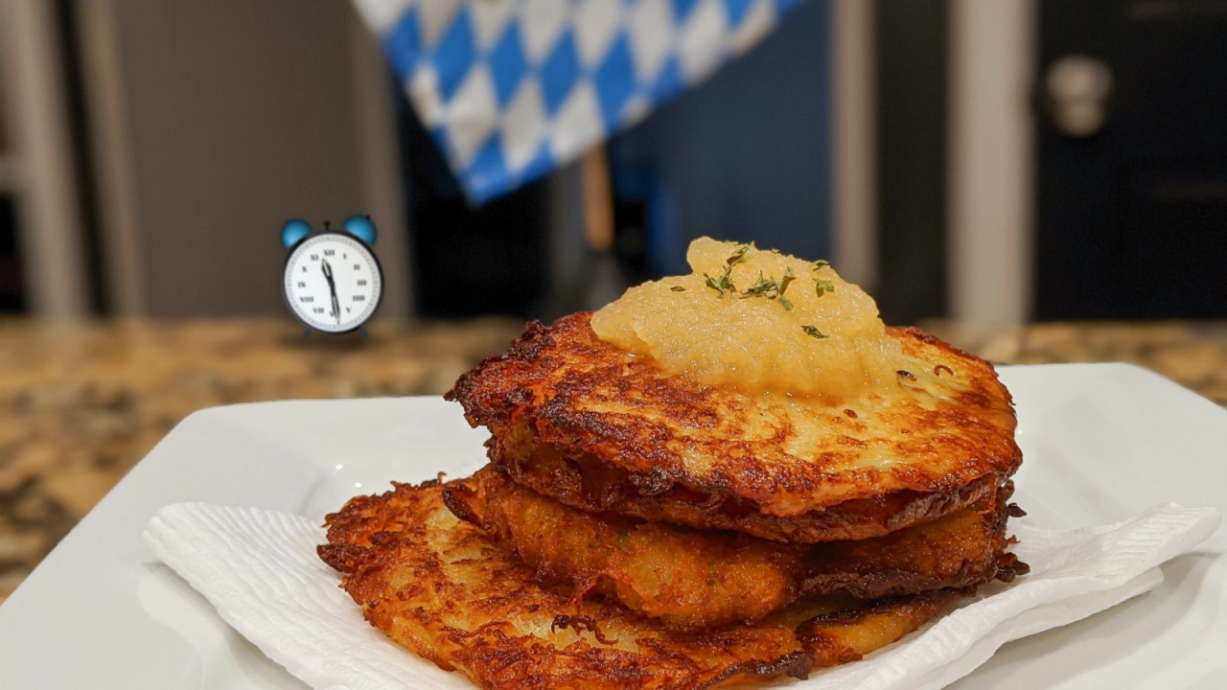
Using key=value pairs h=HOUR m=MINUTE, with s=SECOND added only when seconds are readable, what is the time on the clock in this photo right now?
h=11 m=29
